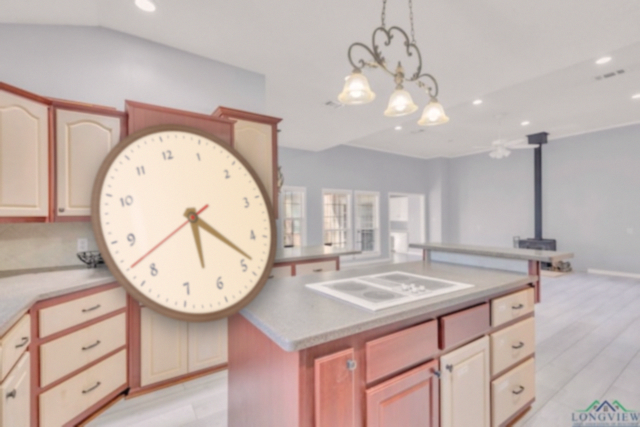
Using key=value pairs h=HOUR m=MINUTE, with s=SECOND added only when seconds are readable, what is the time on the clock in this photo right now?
h=6 m=23 s=42
